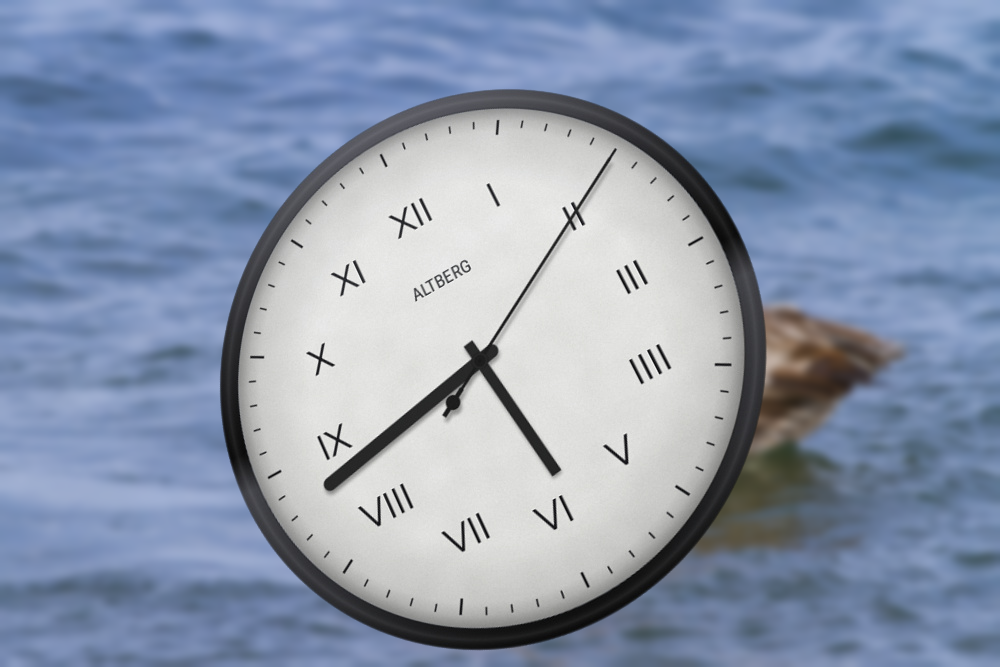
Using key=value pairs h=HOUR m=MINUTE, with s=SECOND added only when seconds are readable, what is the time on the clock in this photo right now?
h=5 m=43 s=10
